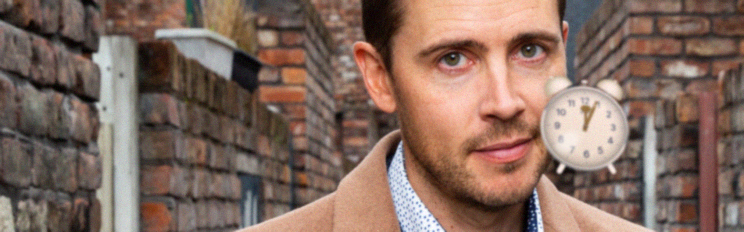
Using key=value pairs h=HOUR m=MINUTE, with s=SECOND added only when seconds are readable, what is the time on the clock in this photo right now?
h=12 m=4
